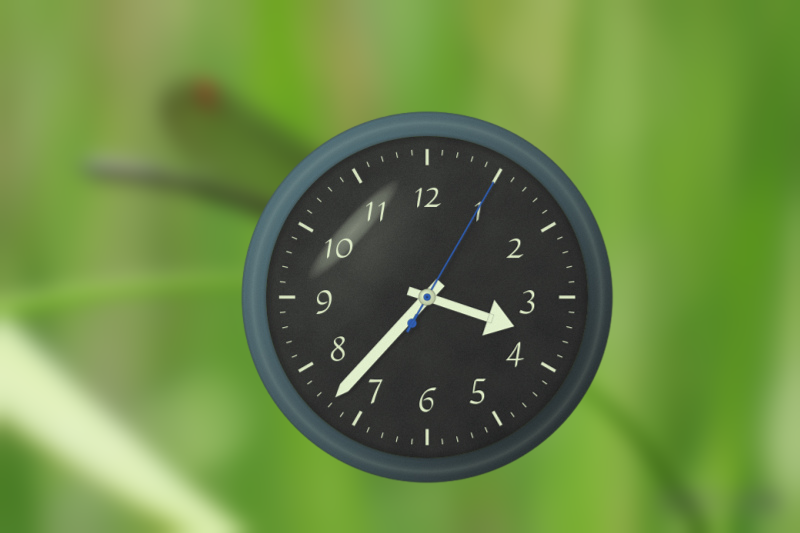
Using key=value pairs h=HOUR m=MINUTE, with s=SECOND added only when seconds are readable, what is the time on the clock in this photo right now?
h=3 m=37 s=5
